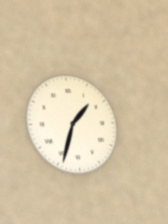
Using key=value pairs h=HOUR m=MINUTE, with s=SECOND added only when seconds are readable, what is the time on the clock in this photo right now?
h=1 m=34
